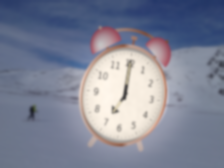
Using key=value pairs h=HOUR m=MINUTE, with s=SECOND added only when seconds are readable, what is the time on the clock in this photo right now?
h=7 m=0
